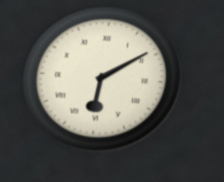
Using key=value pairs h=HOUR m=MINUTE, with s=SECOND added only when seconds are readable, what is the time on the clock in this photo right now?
h=6 m=9
